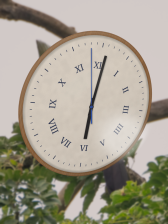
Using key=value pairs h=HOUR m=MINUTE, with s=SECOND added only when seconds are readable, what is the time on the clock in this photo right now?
h=6 m=0 s=58
